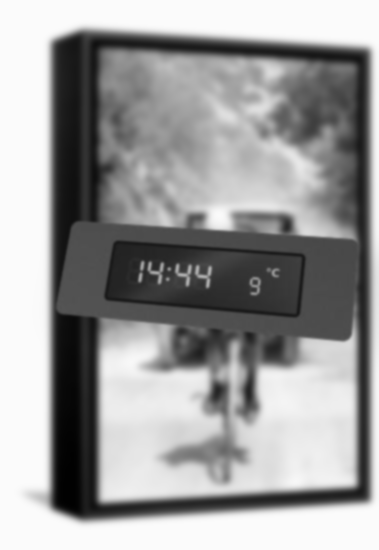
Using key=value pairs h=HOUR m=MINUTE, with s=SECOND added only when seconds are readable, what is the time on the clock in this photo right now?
h=14 m=44
